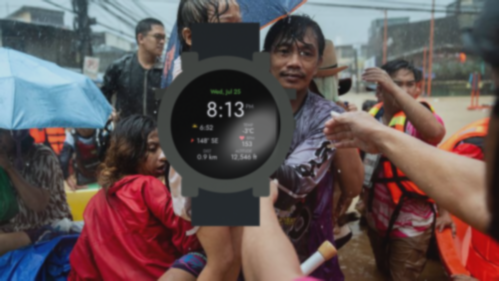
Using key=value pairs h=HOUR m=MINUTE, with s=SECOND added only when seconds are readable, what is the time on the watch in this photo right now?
h=8 m=13
